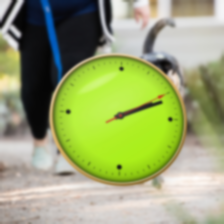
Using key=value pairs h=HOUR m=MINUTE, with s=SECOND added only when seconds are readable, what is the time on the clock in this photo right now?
h=2 m=11 s=10
